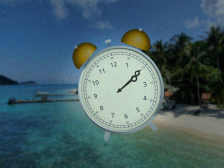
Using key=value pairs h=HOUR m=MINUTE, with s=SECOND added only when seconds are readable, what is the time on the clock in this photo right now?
h=2 m=10
